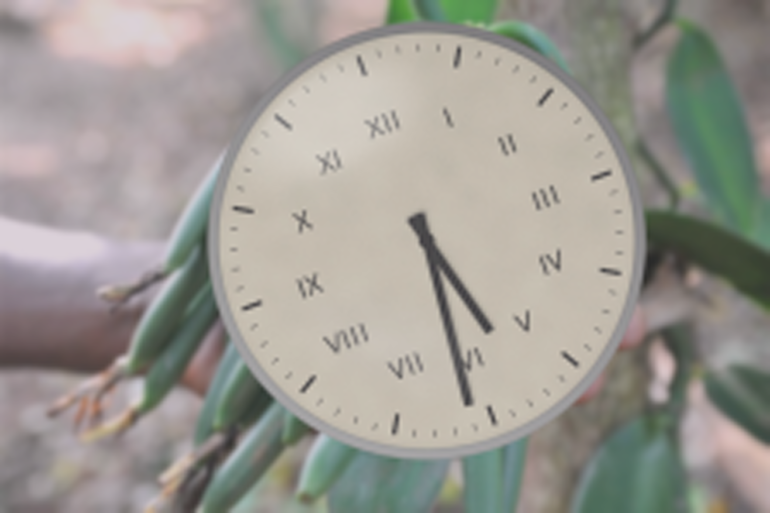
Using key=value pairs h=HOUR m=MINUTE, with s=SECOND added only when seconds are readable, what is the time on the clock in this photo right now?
h=5 m=31
